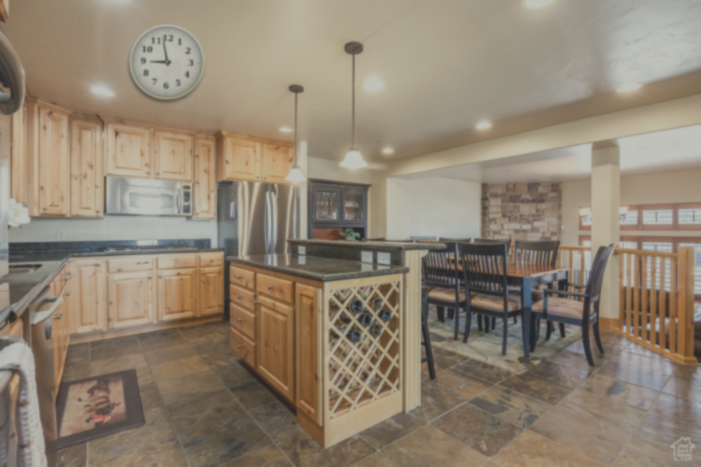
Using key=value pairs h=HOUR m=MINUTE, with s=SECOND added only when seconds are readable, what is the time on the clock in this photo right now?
h=8 m=58
